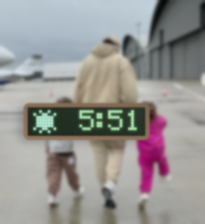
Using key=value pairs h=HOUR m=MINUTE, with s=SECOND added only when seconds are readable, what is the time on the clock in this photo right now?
h=5 m=51
